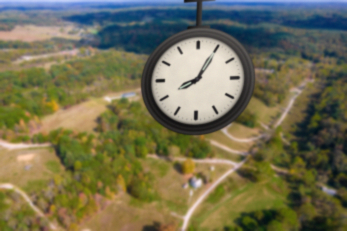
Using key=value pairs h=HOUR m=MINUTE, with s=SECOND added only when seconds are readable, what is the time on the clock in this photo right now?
h=8 m=5
